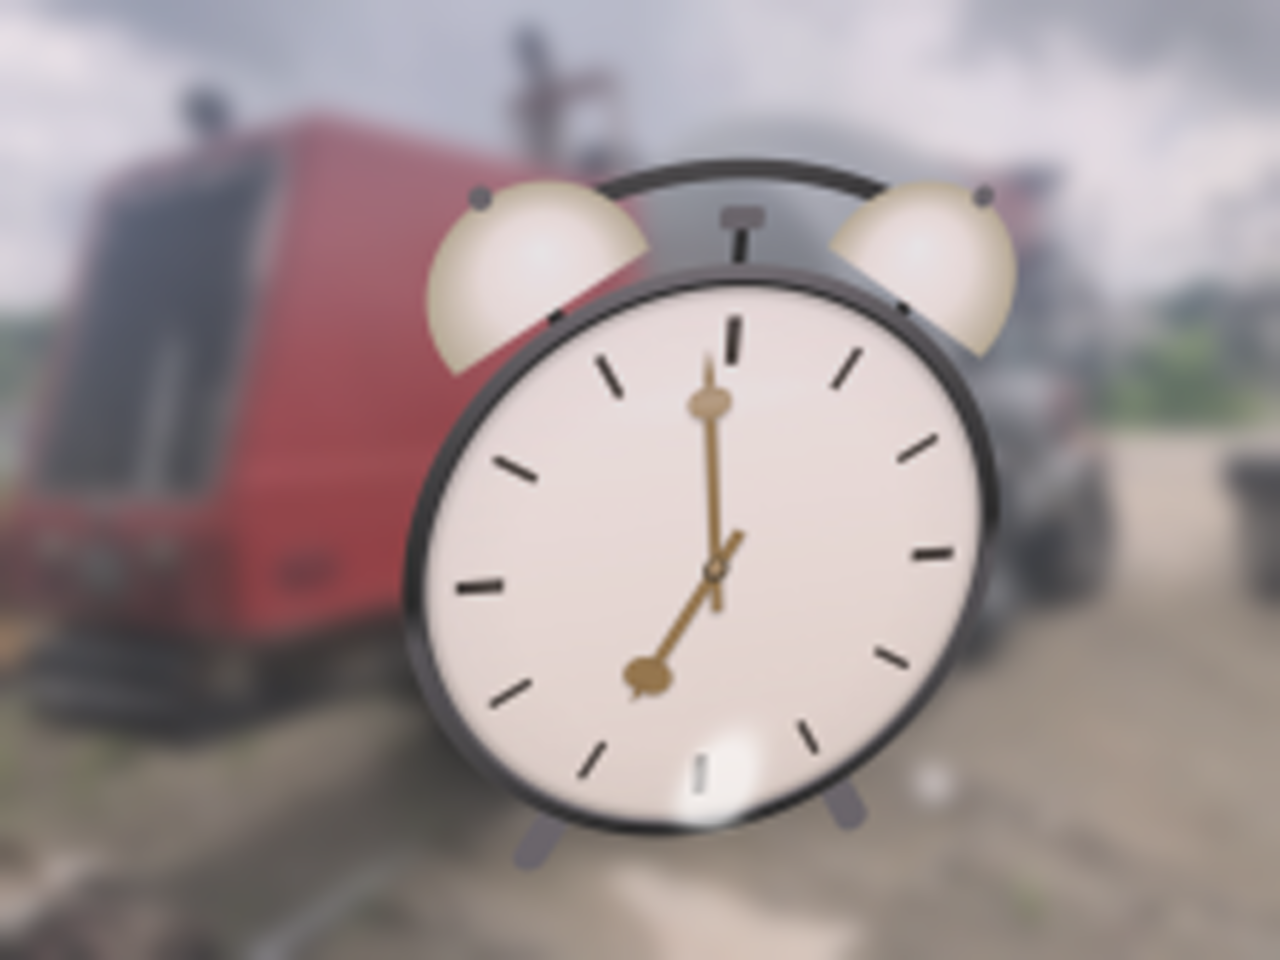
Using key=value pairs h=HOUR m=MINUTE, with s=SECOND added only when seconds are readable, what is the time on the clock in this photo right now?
h=6 m=59
